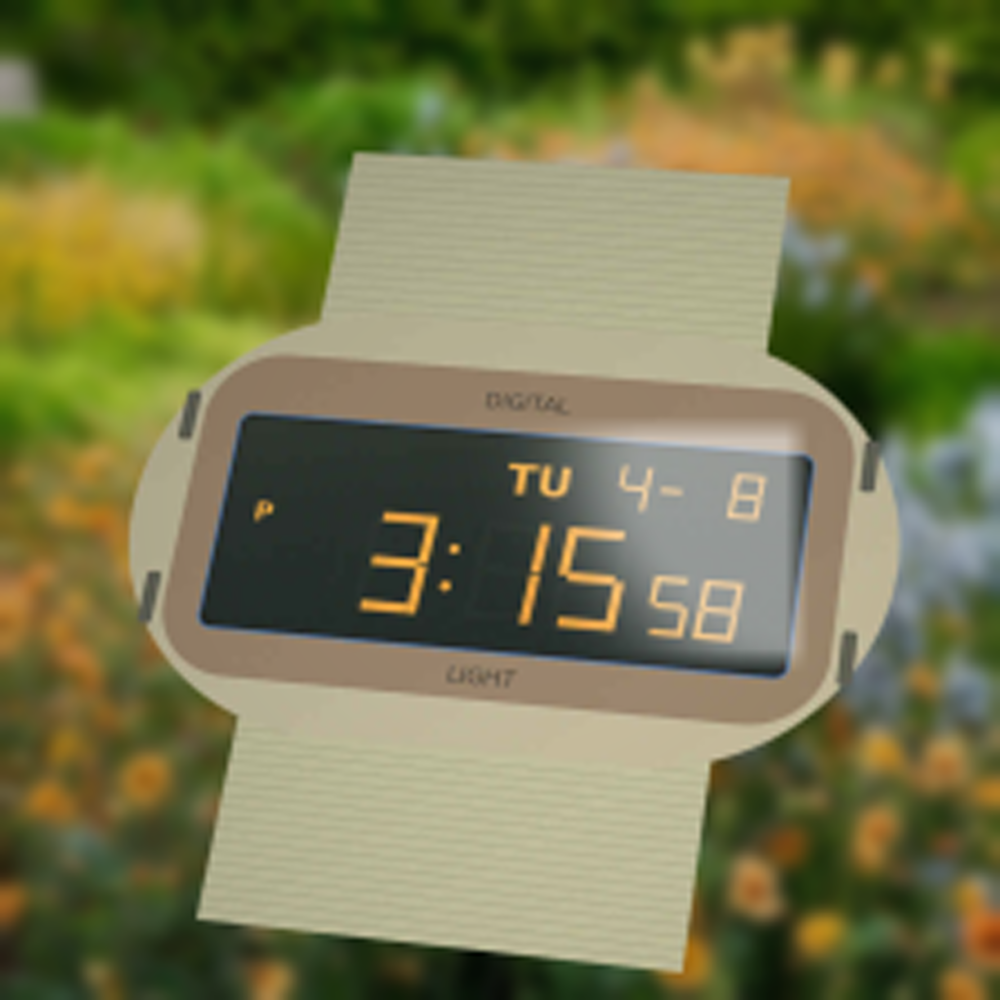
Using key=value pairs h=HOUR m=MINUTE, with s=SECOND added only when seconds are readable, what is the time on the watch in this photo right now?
h=3 m=15 s=58
